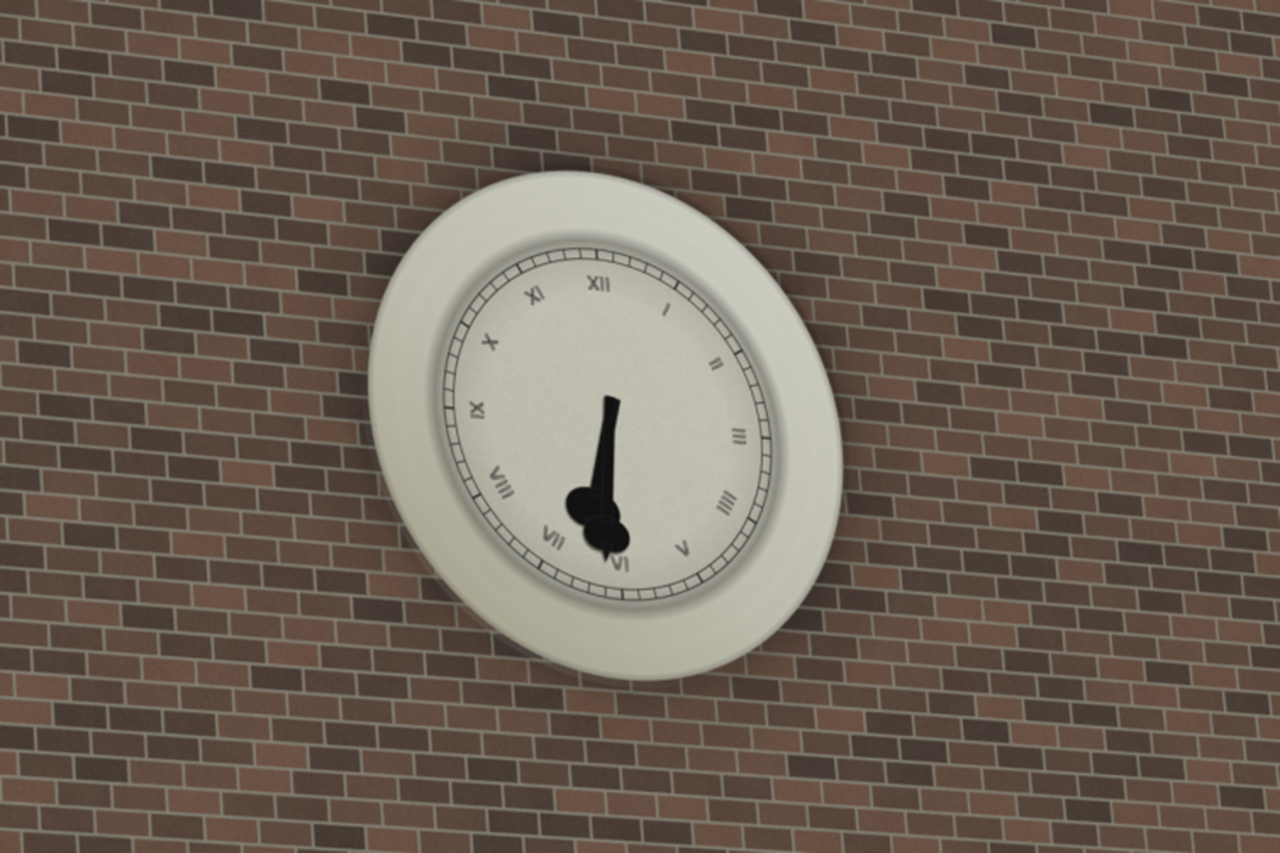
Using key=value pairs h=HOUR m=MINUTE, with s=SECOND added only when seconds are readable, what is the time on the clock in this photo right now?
h=6 m=31
